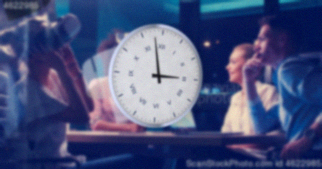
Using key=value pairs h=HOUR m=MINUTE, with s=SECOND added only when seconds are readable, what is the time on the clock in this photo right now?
h=2 m=58
